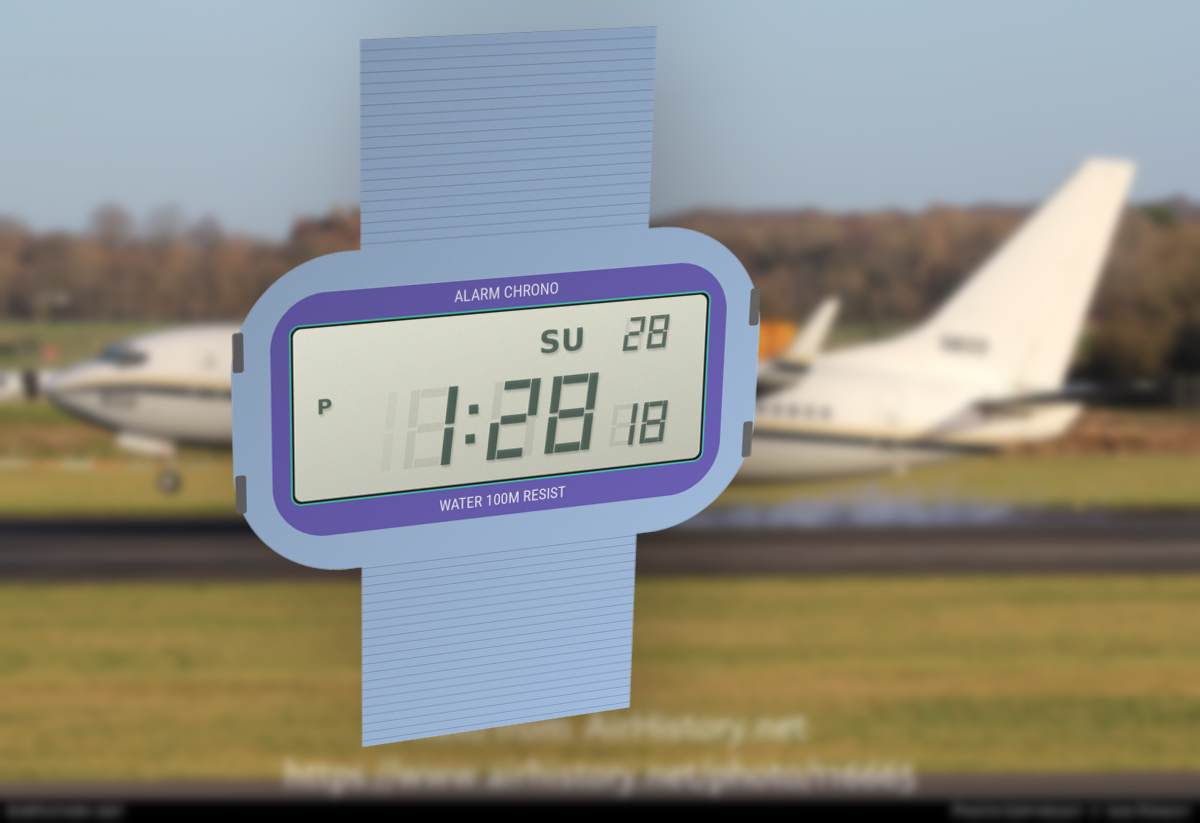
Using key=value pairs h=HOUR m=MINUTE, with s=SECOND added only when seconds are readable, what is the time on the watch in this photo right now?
h=1 m=28 s=18
